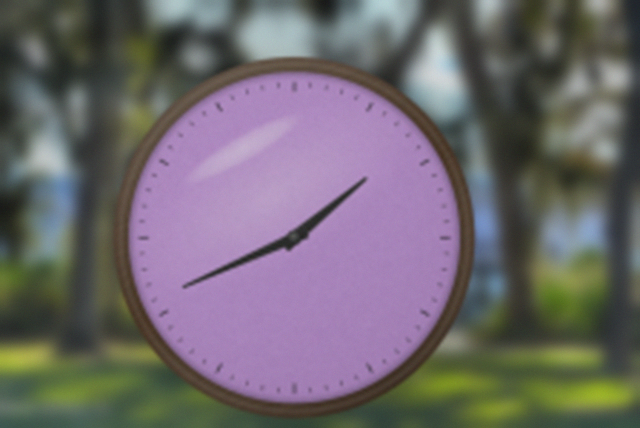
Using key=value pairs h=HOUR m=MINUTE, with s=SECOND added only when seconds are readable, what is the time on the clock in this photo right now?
h=1 m=41
